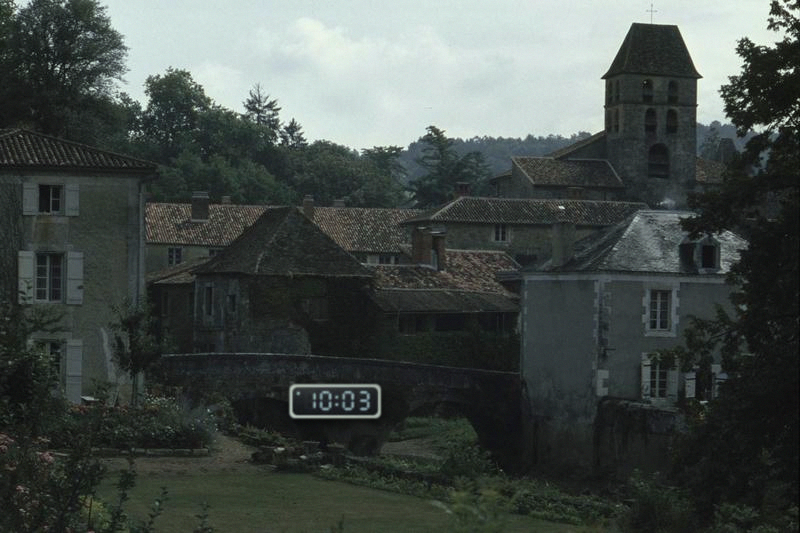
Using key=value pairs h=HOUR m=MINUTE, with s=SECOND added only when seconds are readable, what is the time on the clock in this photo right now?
h=10 m=3
